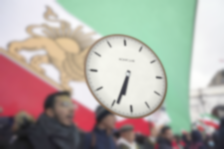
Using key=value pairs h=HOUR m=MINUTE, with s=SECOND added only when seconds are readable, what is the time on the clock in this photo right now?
h=6 m=34
